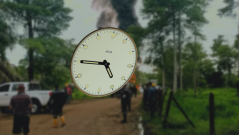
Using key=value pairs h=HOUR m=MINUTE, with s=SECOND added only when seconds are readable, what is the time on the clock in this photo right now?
h=4 m=45
